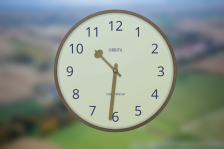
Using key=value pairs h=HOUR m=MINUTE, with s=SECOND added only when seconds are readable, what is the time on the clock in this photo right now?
h=10 m=31
